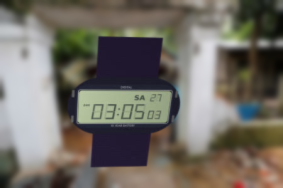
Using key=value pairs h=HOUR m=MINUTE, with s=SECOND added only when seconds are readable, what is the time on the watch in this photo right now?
h=3 m=5 s=3
